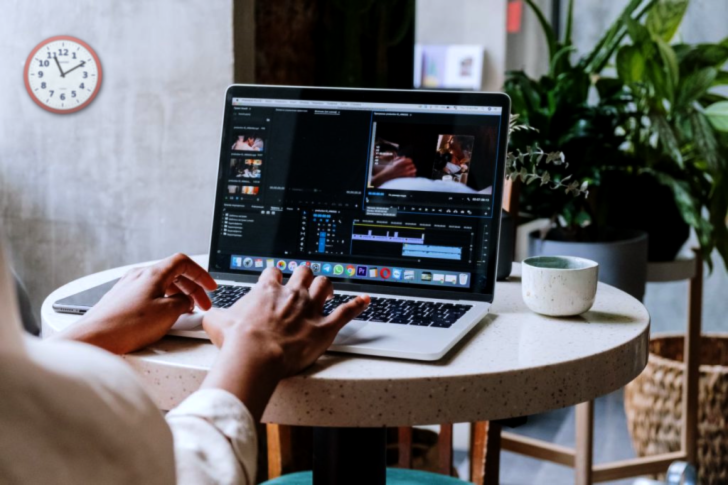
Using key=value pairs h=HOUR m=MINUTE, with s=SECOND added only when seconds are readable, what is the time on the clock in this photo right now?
h=11 m=10
